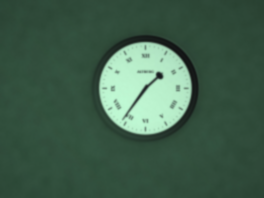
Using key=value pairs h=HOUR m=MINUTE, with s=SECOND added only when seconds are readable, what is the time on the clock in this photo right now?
h=1 m=36
